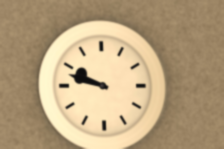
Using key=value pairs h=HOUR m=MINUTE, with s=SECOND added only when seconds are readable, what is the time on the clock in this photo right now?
h=9 m=48
